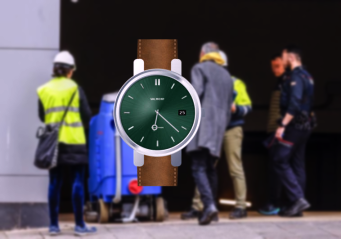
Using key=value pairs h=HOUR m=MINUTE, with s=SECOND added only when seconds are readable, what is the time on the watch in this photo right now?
h=6 m=22
